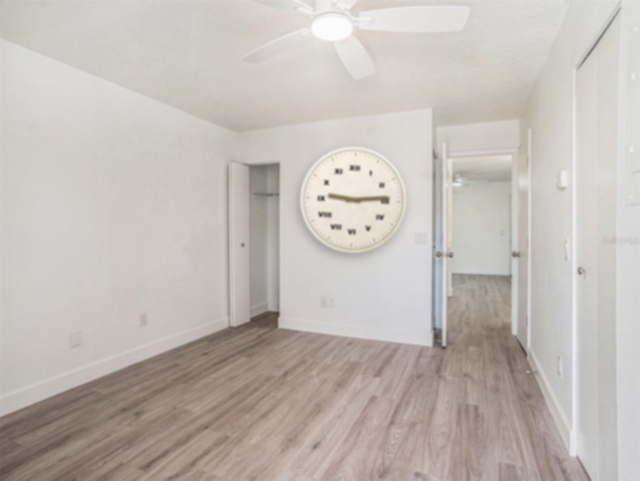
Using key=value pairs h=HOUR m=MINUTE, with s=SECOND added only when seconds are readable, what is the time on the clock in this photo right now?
h=9 m=14
